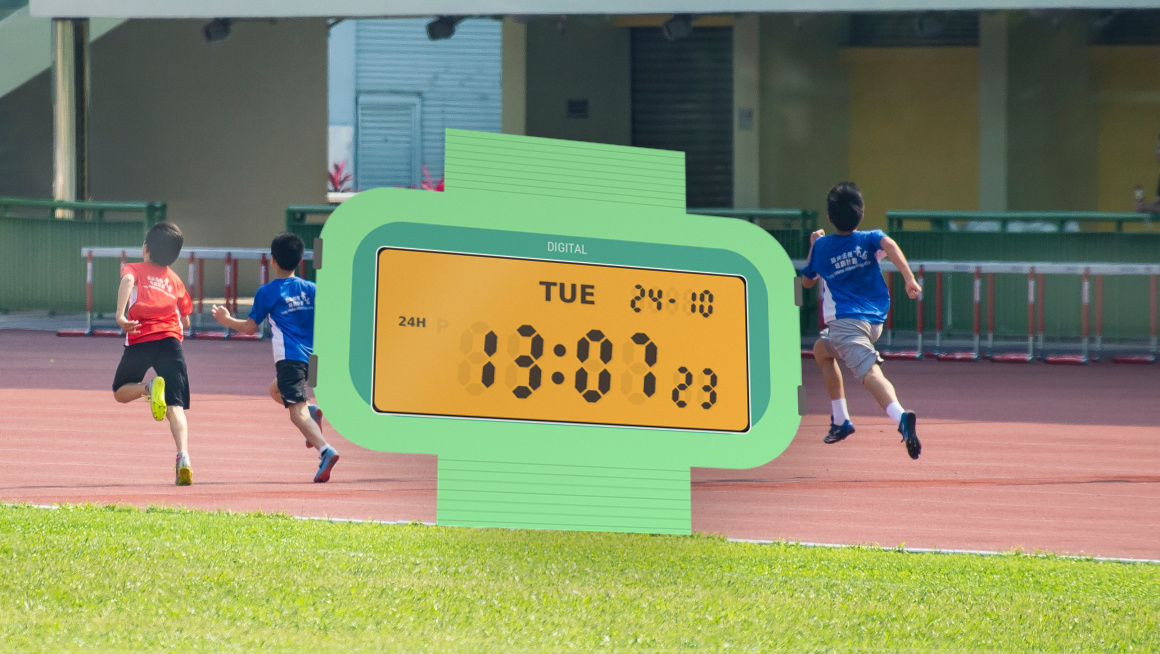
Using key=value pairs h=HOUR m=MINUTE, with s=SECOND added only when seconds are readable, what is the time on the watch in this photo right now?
h=13 m=7 s=23
